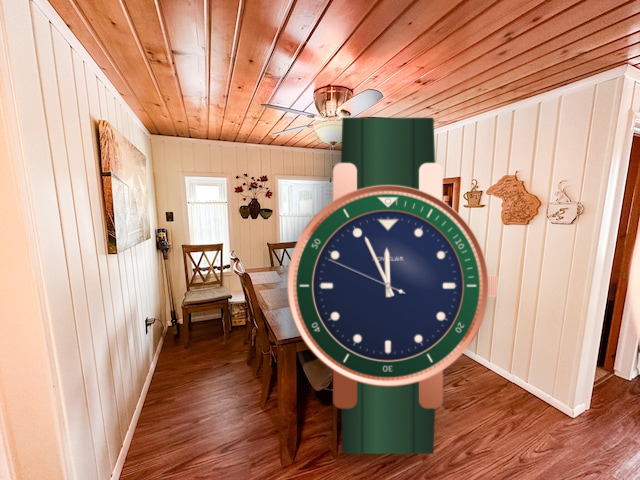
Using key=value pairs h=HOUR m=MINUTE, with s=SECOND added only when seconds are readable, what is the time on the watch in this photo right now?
h=11 m=55 s=49
